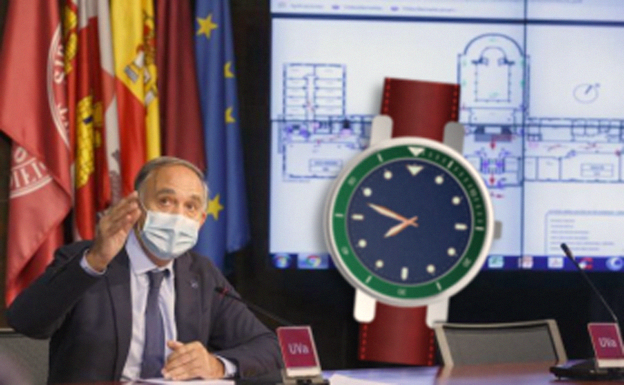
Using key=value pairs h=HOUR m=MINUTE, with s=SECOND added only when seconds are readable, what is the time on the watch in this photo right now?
h=7 m=48
